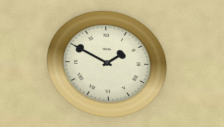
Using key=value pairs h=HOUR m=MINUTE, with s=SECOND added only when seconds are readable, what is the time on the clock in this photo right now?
h=1 m=50
